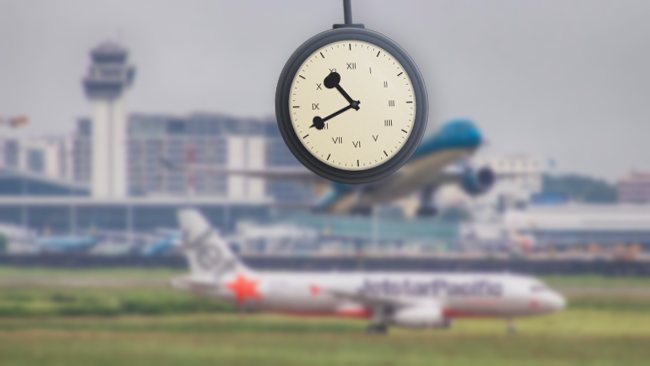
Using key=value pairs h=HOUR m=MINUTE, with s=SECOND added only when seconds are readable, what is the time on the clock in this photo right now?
h=10 m=41
